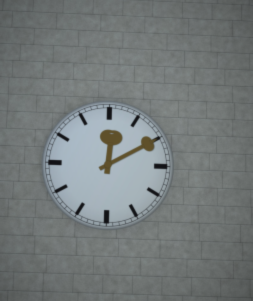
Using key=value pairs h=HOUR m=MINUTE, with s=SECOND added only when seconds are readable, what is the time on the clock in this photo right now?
h=12 m=10
